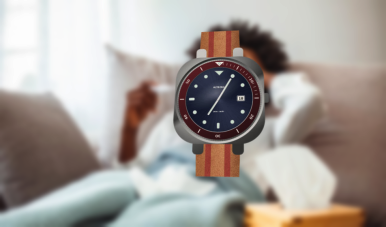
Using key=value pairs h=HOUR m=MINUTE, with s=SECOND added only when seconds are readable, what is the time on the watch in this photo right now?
h=7 m=5
